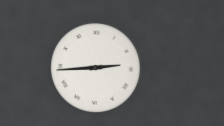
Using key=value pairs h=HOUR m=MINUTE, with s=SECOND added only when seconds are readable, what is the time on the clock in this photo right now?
h=2 m=44
